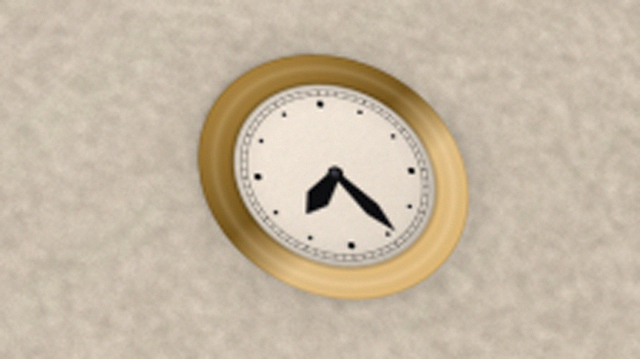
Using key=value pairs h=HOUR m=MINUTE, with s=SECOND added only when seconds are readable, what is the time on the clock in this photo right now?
h=7 m=24
